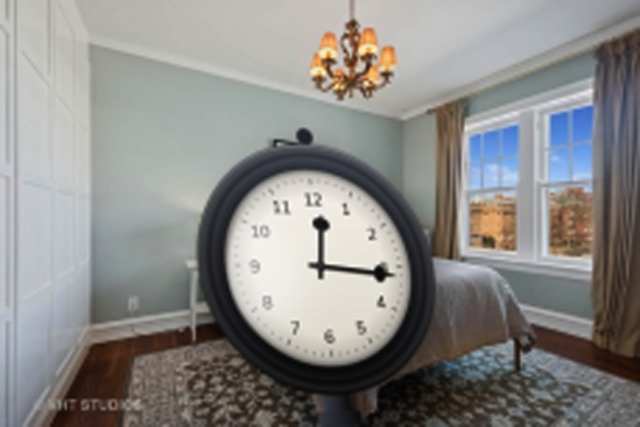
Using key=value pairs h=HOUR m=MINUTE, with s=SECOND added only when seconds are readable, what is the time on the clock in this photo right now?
h=12 m=16
